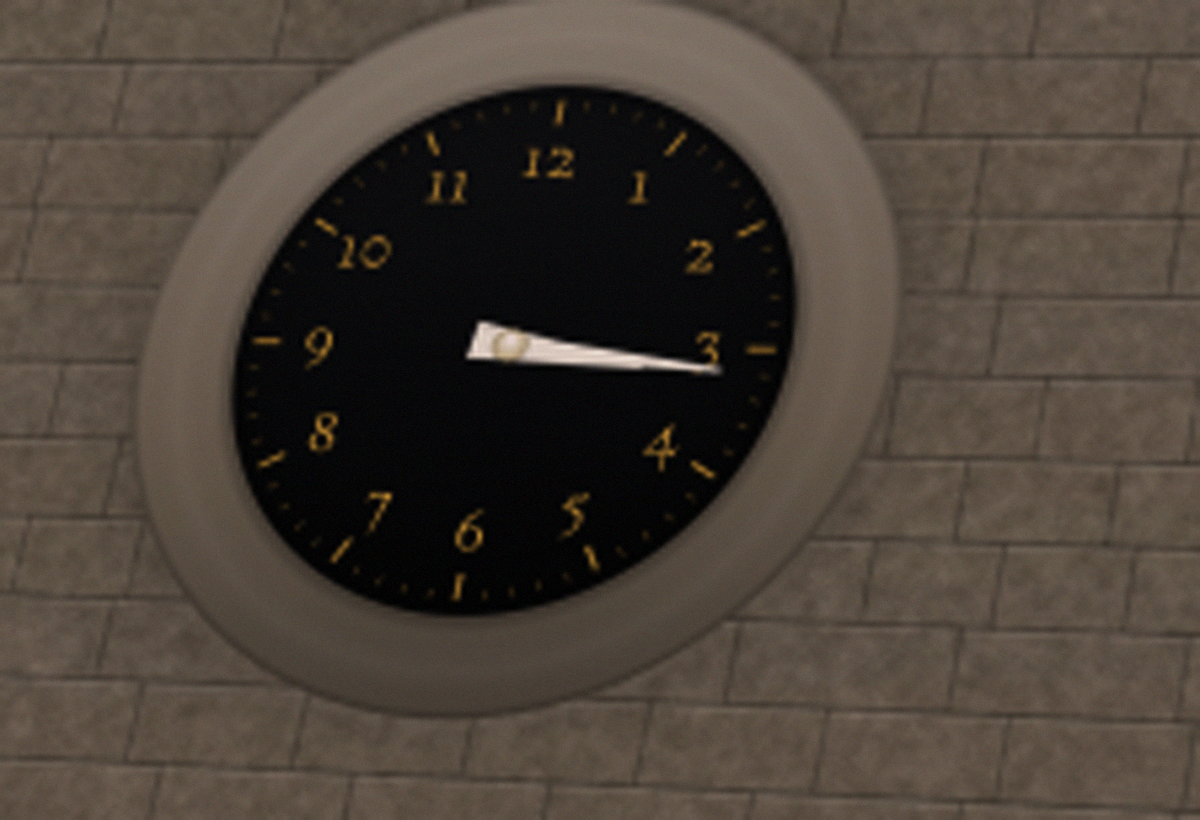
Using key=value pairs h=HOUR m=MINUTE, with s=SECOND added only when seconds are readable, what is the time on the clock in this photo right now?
h=3 m=16
